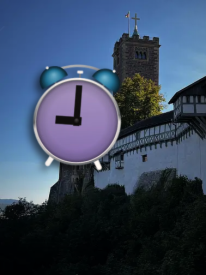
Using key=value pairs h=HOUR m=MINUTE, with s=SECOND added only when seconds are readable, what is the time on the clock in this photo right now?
h=9 m=0
